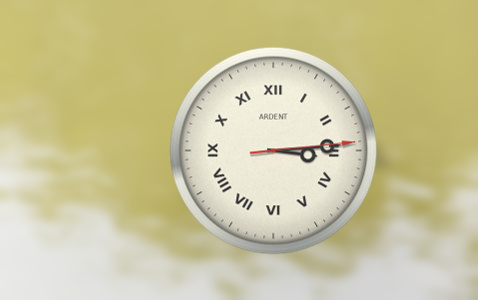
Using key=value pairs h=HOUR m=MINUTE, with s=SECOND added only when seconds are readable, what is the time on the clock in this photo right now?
h=3 m=14 s=14
